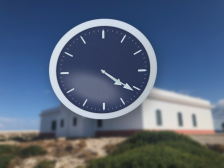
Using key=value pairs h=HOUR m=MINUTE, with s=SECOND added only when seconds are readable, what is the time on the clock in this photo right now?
h=4 m=21
